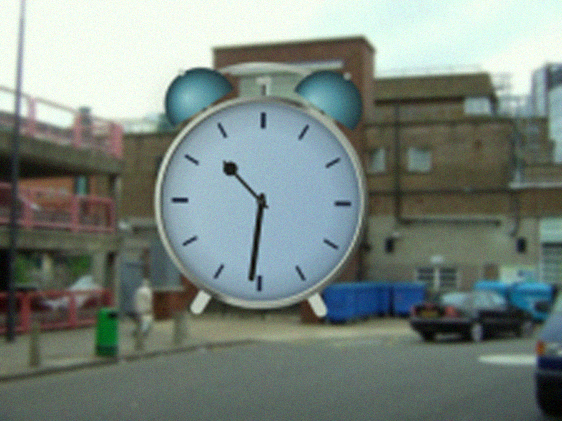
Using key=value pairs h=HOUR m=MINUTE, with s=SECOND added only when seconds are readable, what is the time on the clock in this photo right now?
h=10 m=31
